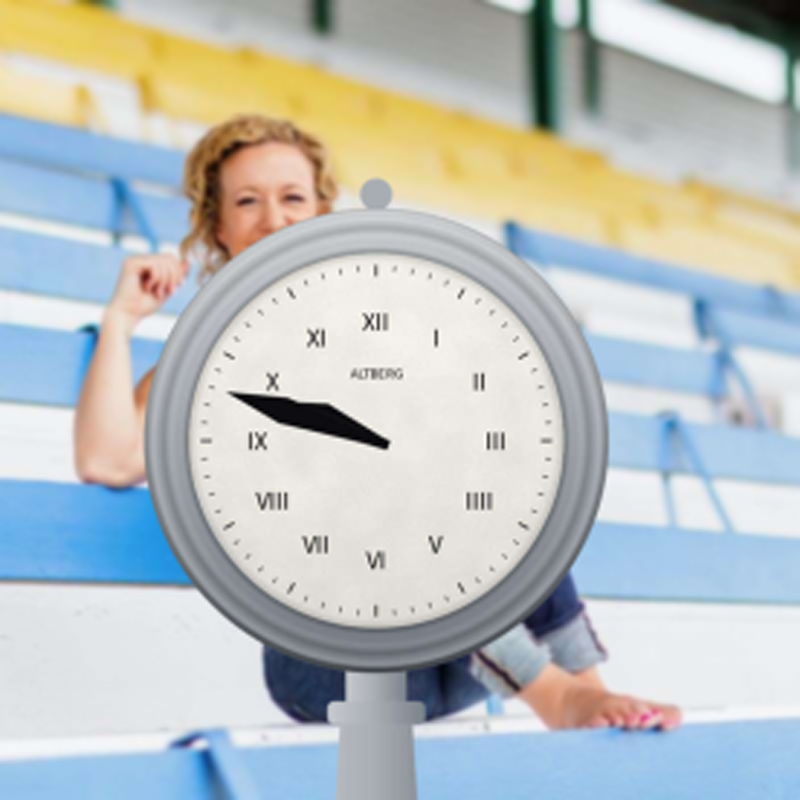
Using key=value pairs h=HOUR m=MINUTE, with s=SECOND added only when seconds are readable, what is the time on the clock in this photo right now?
h=9 m=48
